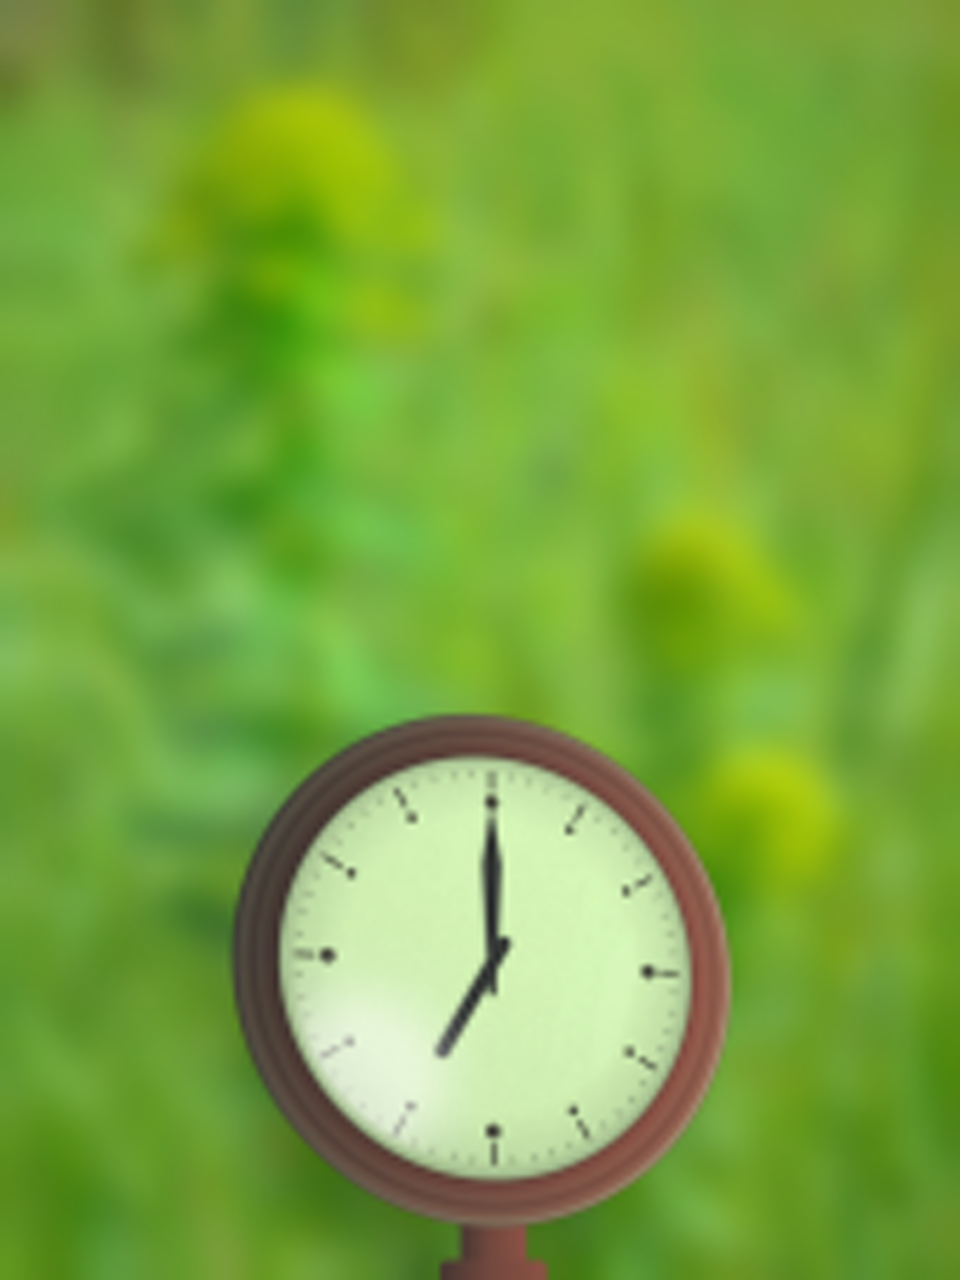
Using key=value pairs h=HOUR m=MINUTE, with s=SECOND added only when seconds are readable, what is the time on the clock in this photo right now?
h=7 m=0
